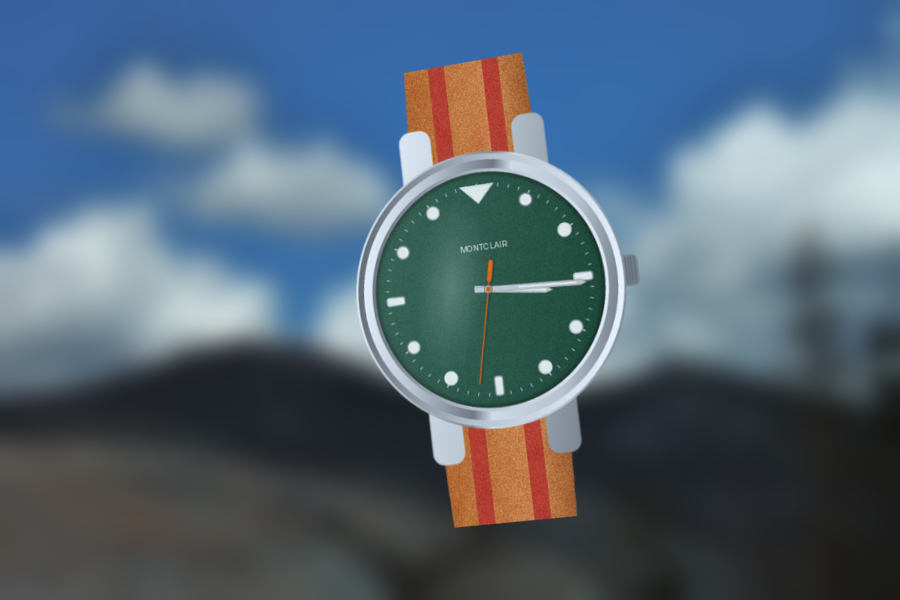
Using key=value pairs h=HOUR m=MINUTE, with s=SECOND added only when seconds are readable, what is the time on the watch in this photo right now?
h=3 m=15 s=32
